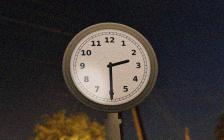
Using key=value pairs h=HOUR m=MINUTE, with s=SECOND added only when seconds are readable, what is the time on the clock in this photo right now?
h=2 m=30
